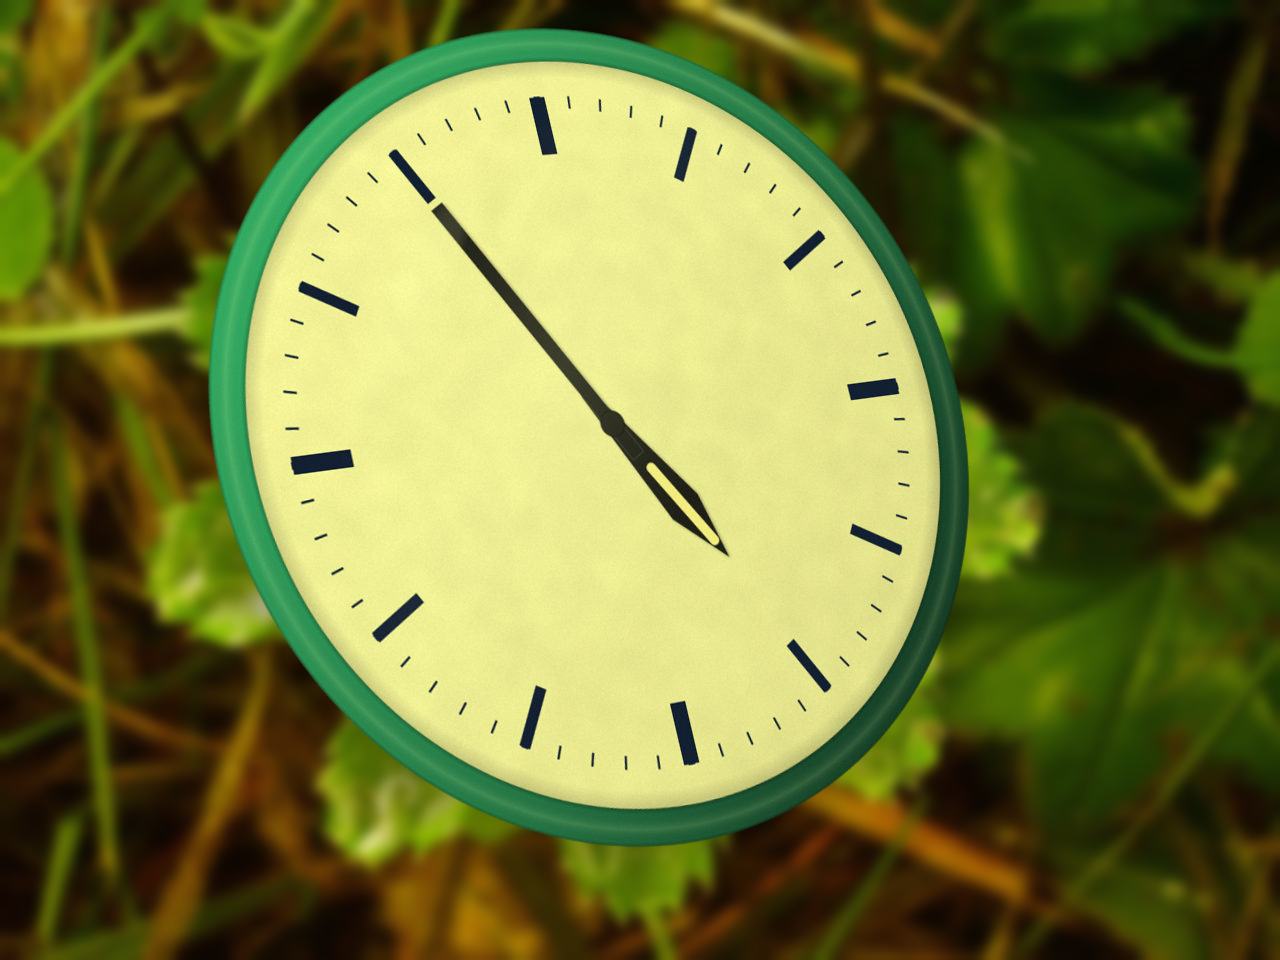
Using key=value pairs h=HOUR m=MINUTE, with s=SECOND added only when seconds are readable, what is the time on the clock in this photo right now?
h=4 m=55
